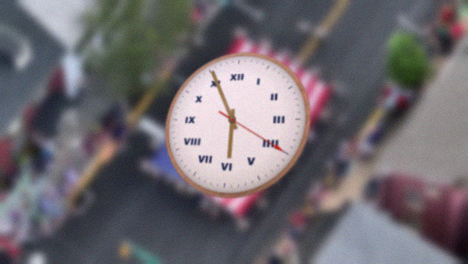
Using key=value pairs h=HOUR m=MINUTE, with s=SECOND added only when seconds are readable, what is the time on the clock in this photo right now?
h=5 m=55 s=20
